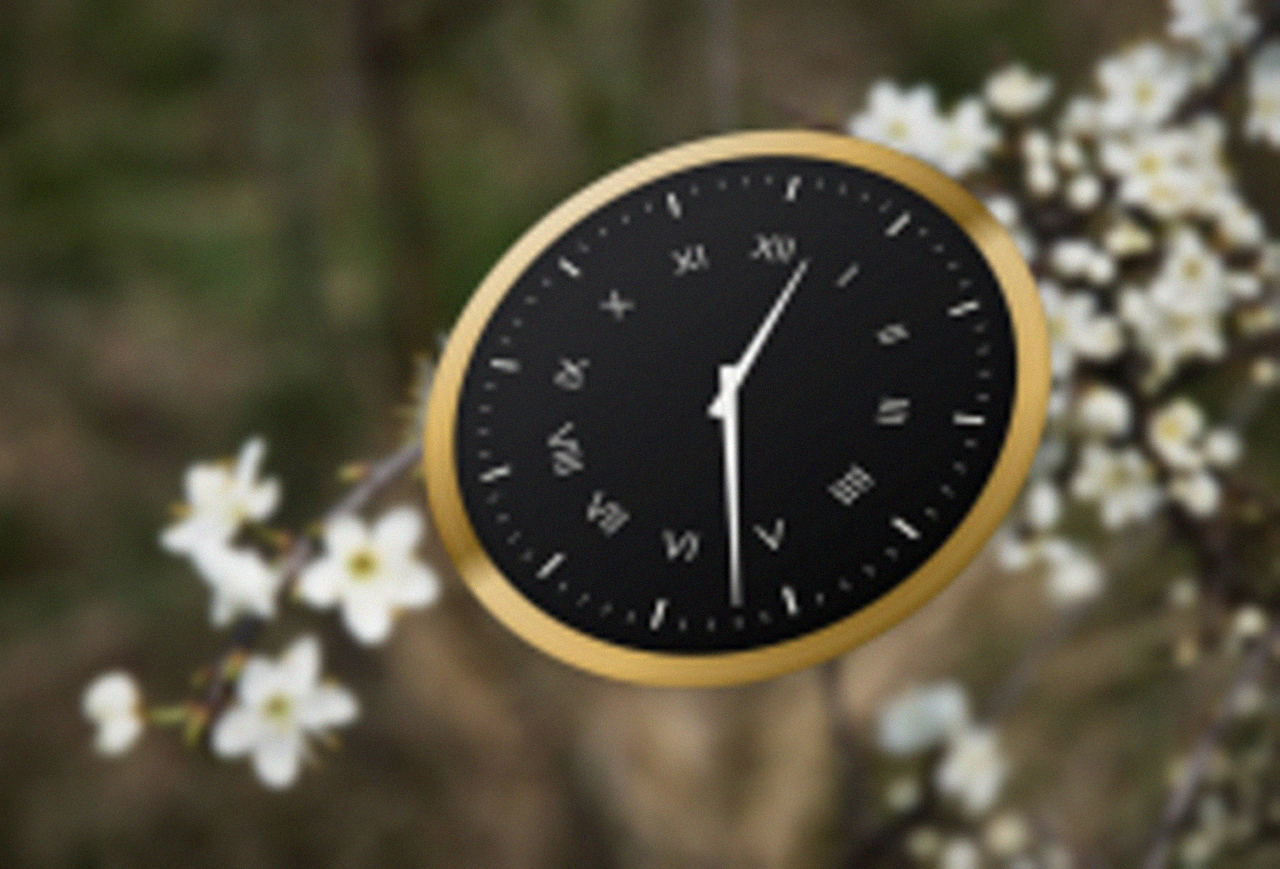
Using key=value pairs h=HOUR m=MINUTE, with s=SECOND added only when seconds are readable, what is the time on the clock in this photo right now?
h=12 m=27
